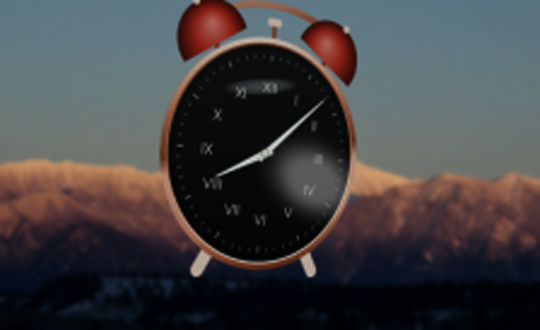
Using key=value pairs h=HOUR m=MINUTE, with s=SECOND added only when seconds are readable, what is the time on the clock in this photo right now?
h=8 m=8
